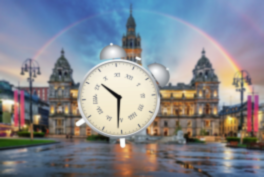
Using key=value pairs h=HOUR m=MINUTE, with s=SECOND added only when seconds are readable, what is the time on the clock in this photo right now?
h=9 m=26
